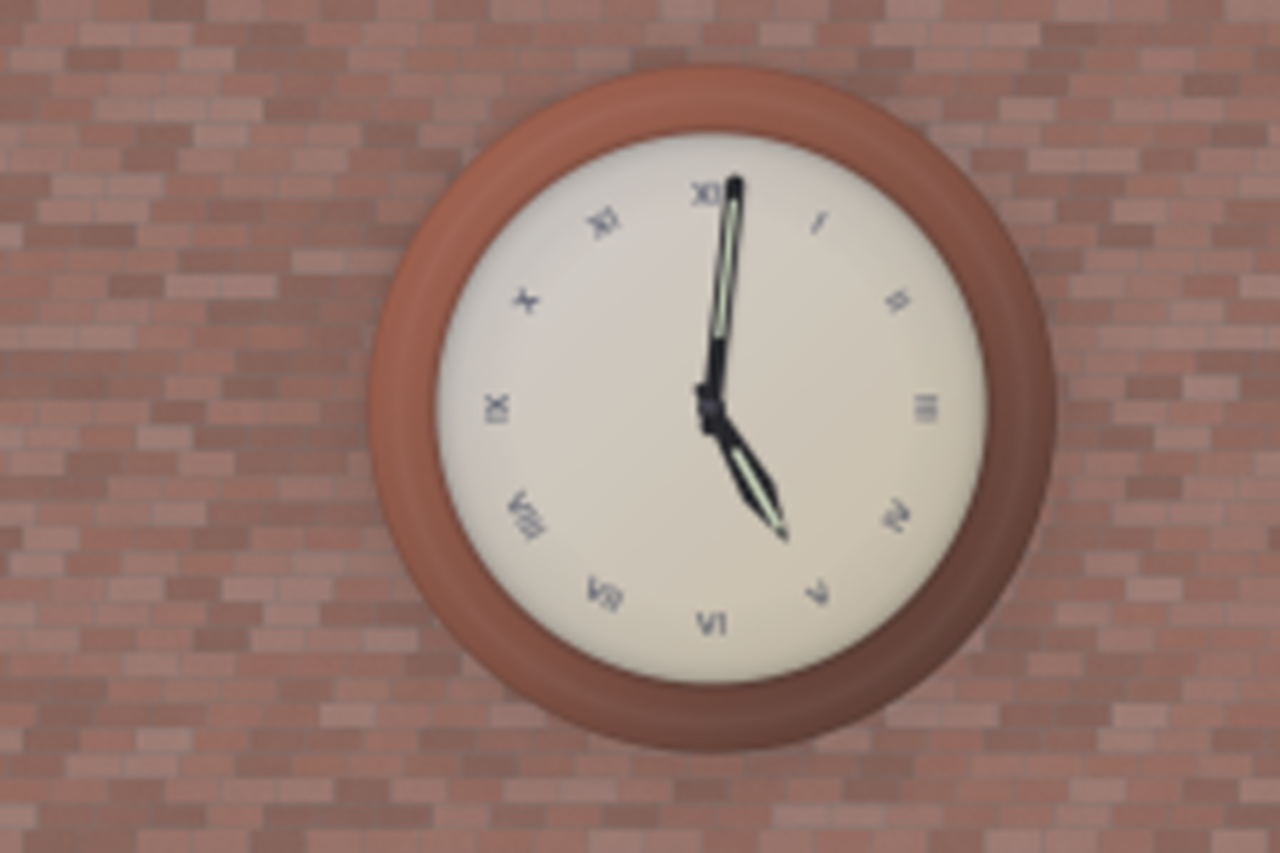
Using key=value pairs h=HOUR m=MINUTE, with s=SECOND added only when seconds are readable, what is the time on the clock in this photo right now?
h=5 m=1
